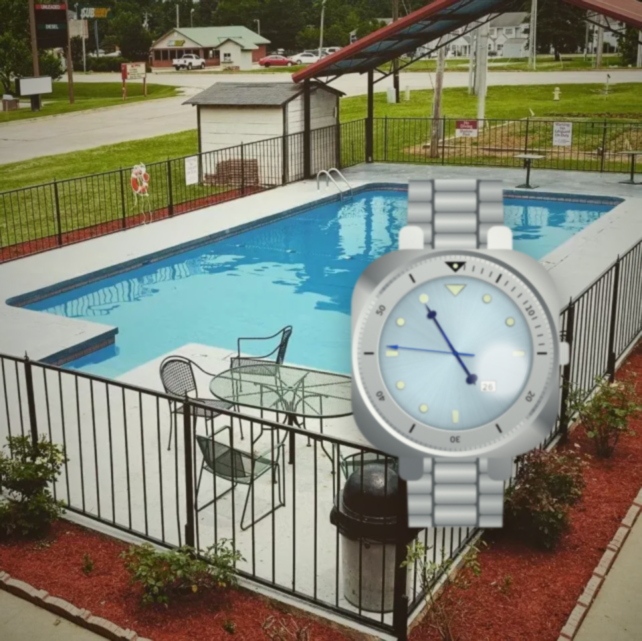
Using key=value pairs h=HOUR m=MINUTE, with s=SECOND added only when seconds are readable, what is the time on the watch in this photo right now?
h=4 m=54 s=46
